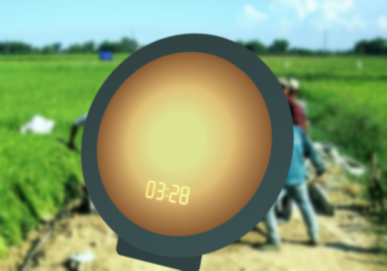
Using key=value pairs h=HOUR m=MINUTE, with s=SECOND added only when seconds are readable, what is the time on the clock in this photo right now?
h=3 m=28
